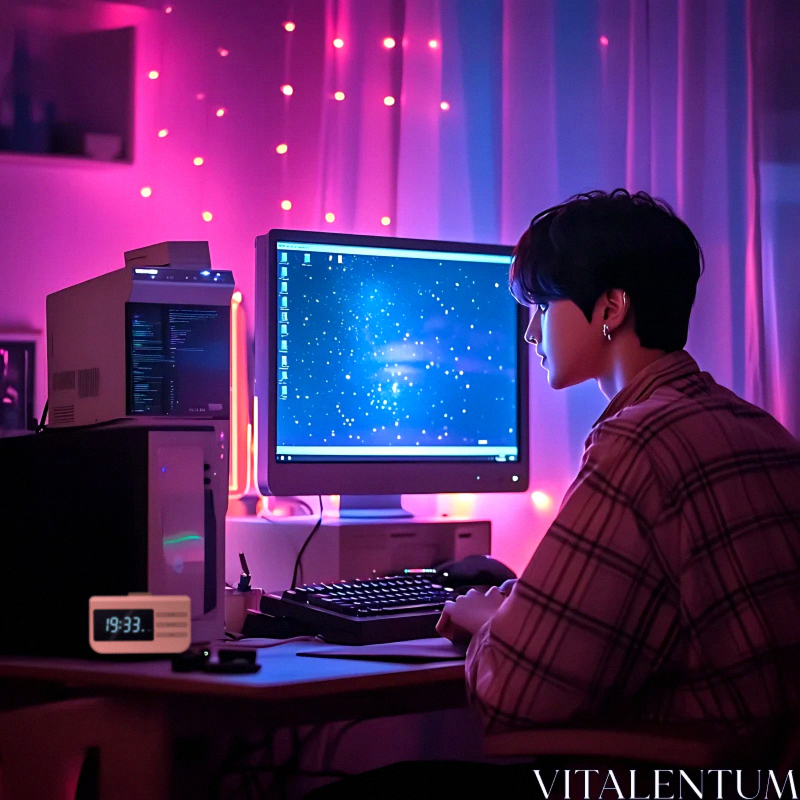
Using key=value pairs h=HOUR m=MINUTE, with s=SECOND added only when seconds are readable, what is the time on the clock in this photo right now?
h=19 m=33
